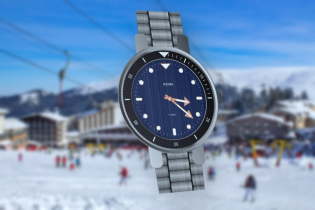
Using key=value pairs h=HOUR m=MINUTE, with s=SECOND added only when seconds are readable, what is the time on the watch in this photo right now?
h=3 m=22
